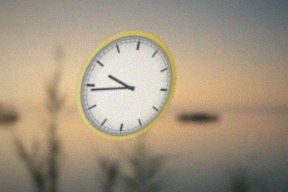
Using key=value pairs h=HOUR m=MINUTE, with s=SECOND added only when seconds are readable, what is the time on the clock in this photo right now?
h=9 m=44
